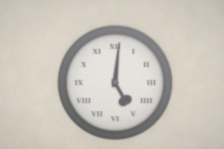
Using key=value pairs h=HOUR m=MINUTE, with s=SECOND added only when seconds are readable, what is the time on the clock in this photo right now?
h=5 m=1
